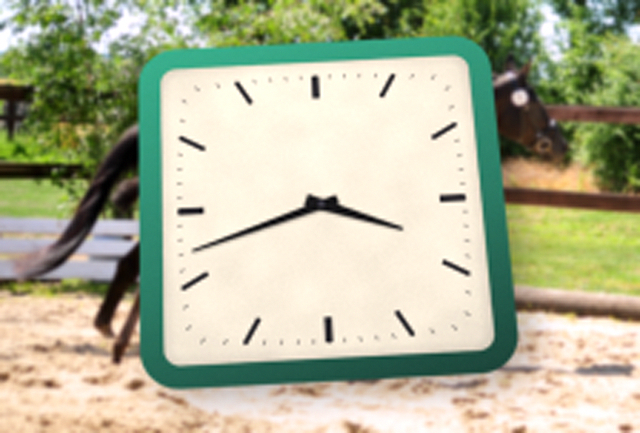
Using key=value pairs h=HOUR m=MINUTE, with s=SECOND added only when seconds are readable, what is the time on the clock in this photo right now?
h=3 m=42
